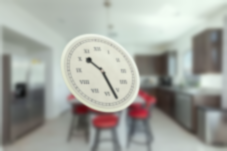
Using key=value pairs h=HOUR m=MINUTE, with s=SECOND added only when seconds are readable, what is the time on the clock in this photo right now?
h=10 m=27
